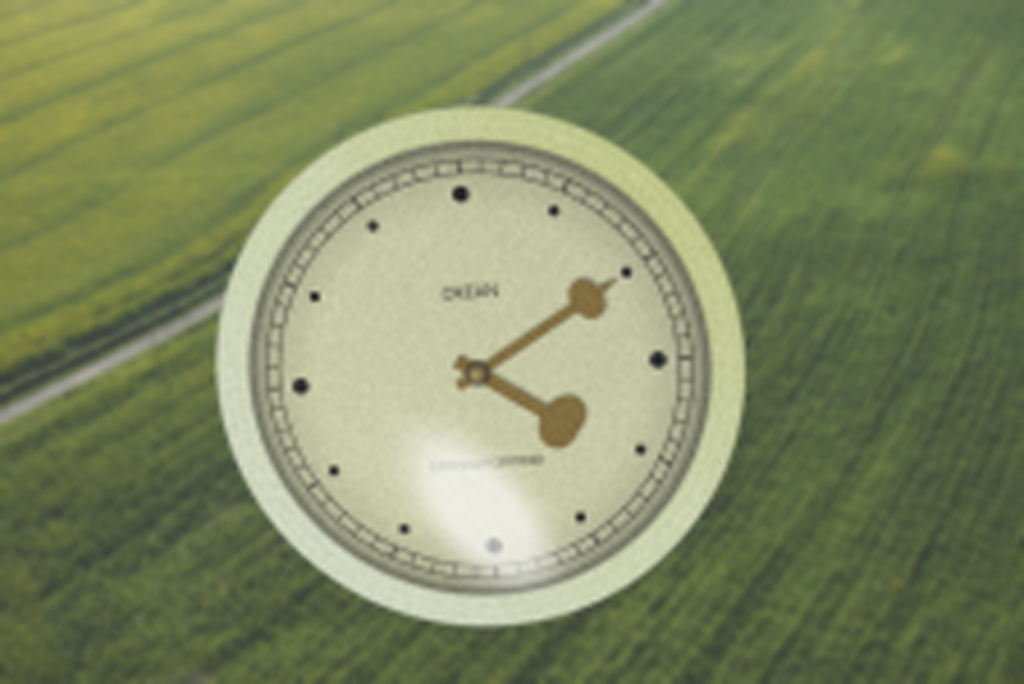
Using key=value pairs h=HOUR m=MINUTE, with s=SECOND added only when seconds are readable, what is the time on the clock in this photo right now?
h=4 m=10
